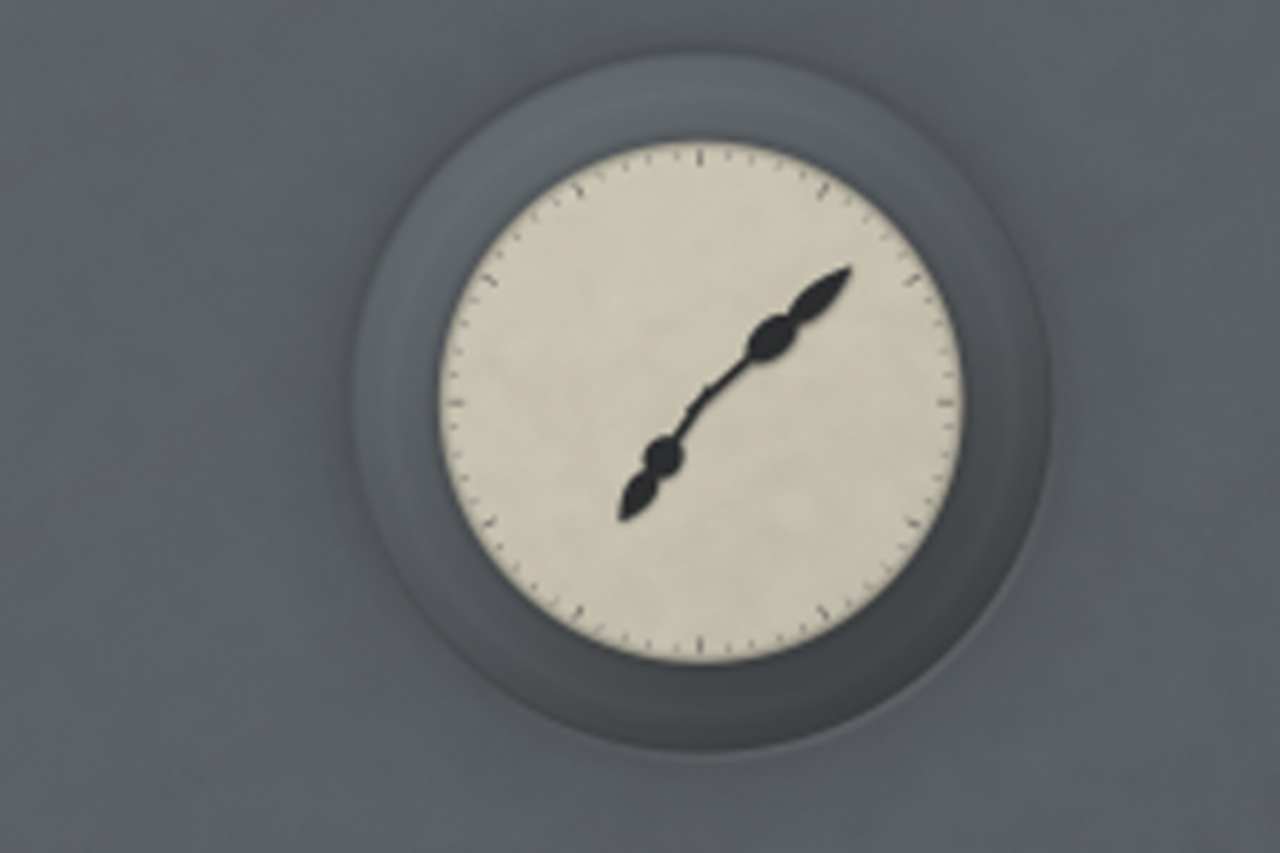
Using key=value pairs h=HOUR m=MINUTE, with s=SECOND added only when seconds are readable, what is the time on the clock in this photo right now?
h=7 m=8
